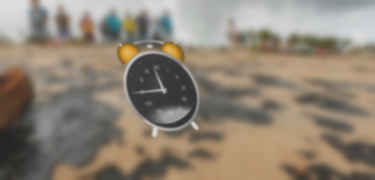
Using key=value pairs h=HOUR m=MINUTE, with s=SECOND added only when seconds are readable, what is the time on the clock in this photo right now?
h=11 m=45
